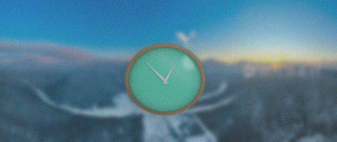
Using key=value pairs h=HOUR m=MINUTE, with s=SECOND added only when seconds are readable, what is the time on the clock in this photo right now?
h=12 m=53
